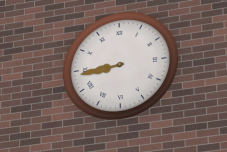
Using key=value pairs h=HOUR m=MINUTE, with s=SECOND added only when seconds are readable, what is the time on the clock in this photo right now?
h=8 m=44
